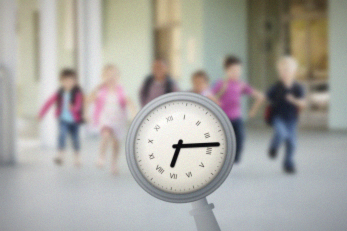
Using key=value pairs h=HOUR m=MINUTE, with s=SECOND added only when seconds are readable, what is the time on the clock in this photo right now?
h=7 m=18
